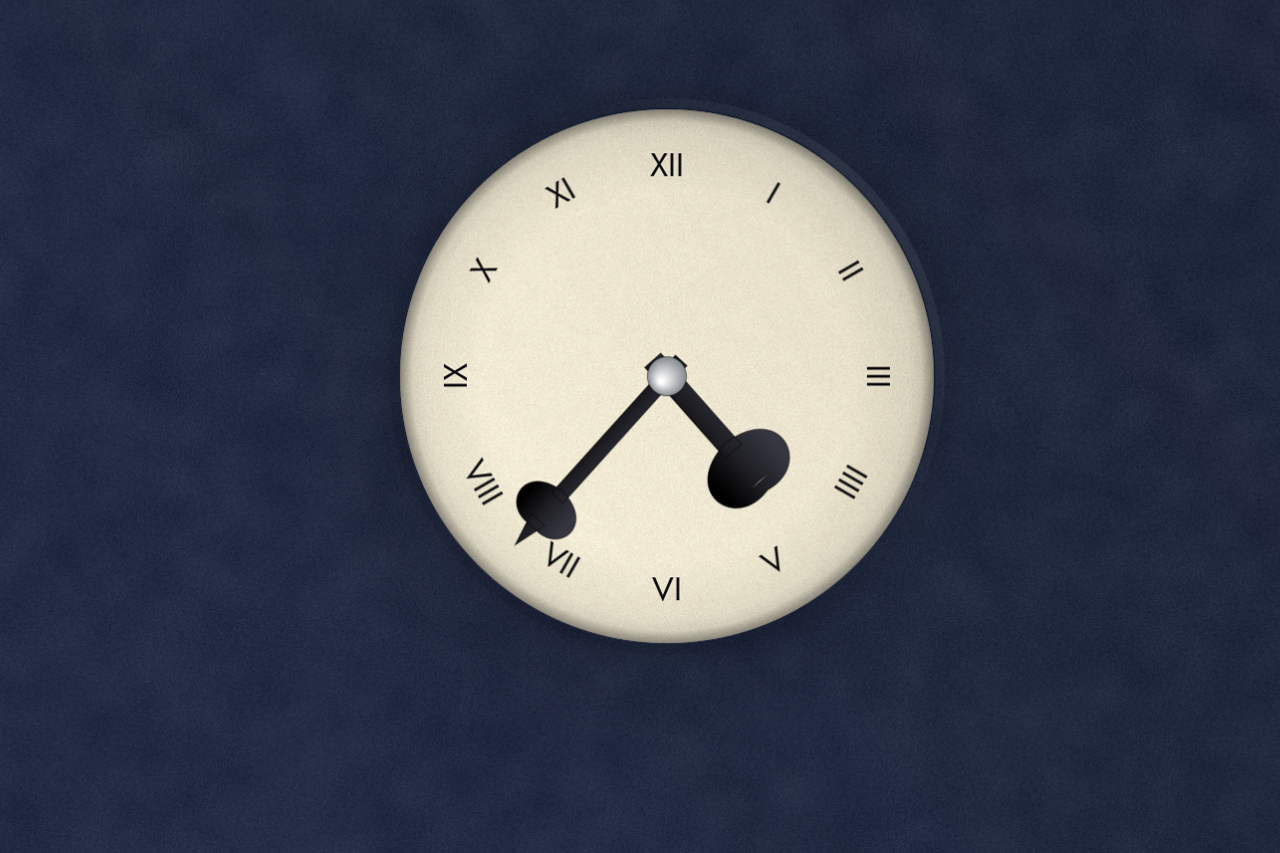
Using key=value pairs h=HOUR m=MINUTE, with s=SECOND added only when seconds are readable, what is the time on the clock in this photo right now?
h=4 m=37
